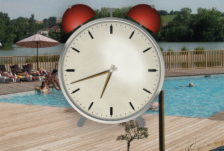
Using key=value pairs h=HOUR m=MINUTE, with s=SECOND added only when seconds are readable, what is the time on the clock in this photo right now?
h=6 m=42
